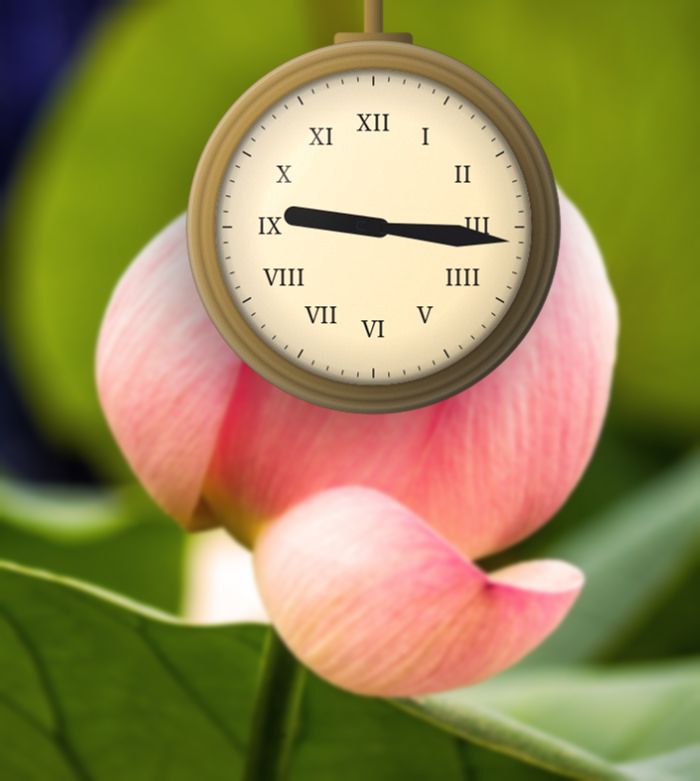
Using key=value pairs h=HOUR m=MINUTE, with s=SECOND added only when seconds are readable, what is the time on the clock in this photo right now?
h=9 m=16
